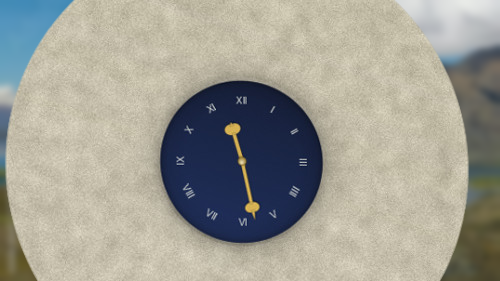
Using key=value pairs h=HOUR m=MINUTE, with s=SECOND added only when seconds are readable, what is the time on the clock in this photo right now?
h=11 m=28
